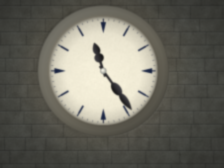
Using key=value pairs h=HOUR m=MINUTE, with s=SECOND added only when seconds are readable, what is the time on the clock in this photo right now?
h=11 m=24
